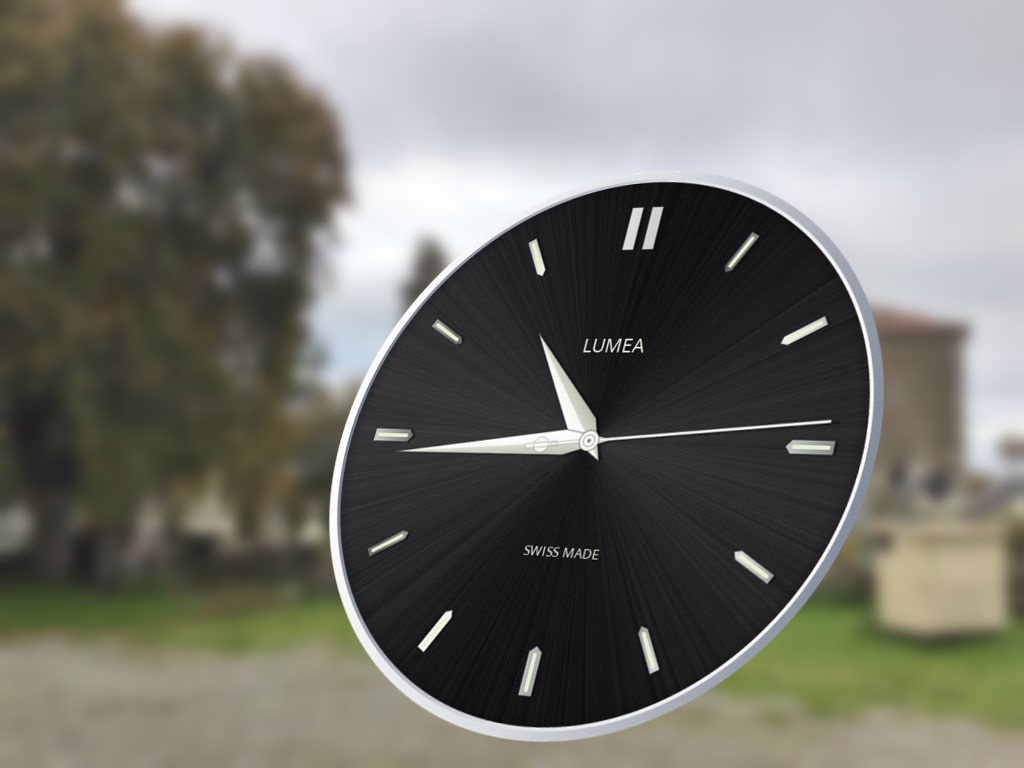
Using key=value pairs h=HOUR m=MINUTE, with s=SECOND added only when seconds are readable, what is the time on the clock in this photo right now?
h=10 m=44 s=14
